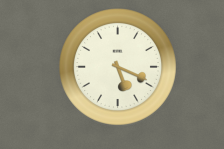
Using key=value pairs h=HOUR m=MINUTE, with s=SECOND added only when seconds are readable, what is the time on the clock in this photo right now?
h=5 m=19
